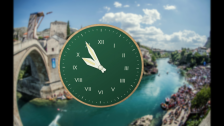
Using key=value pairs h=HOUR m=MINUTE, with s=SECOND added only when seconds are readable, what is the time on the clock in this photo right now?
h=9 m=55
